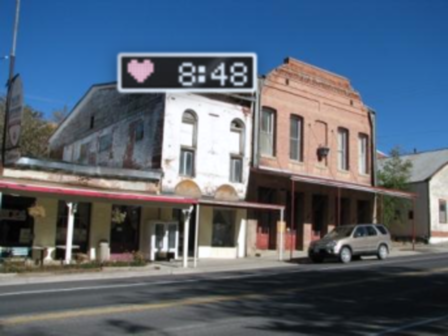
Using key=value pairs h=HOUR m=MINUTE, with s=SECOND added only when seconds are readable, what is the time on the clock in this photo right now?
h=8 m=48
